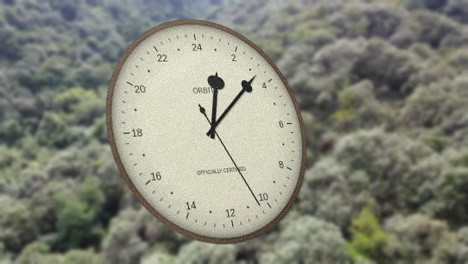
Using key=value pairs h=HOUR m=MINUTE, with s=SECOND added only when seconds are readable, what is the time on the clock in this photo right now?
h=1 m=8 s=26
